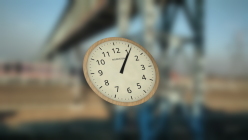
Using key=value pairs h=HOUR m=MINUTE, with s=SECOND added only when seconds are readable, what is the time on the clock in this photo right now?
h=1 m=6
